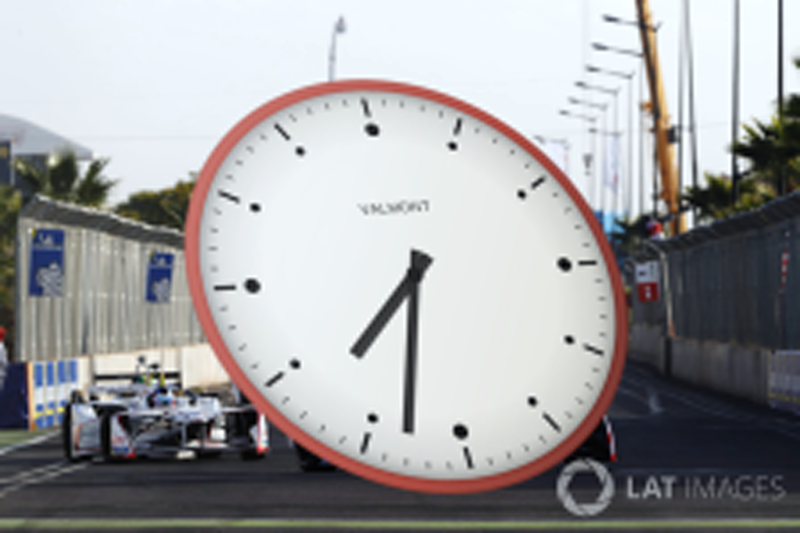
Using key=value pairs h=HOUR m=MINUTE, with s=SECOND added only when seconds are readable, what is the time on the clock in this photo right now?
h=7 m=33
